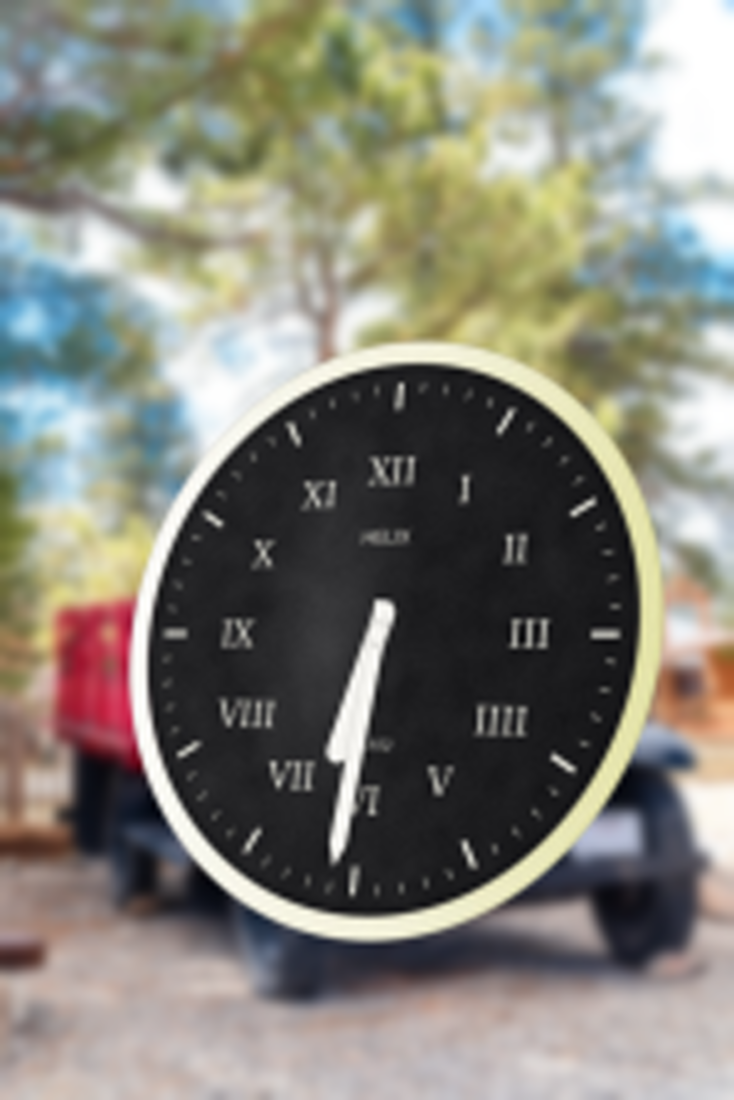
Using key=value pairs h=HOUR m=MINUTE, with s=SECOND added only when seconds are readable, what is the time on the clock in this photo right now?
h=6 m=31
